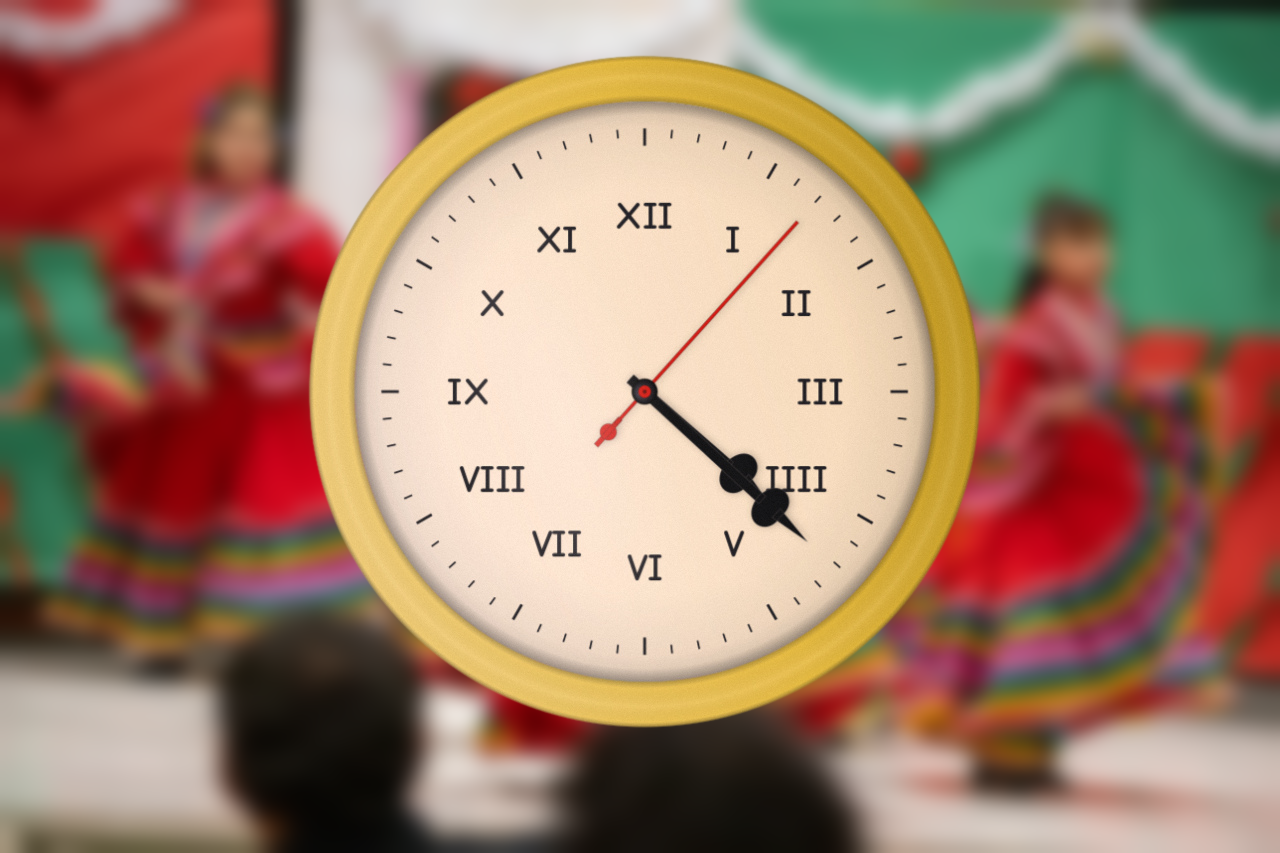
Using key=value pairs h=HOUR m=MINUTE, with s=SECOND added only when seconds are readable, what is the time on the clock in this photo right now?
h=4 m=22 s=7
